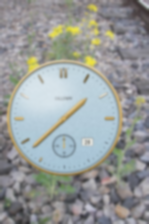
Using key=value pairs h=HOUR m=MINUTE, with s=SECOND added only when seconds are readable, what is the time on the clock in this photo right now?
h=1 m=38
